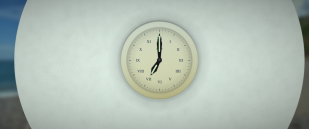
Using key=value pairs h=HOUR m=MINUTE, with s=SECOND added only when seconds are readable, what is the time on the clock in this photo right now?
h=7 m=0
